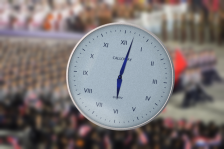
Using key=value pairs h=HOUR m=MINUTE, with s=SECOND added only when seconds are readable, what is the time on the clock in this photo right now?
h=6 m=2
